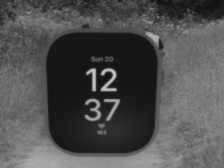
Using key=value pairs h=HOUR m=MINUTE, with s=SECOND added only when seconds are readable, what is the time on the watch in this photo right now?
h=12 m=37
